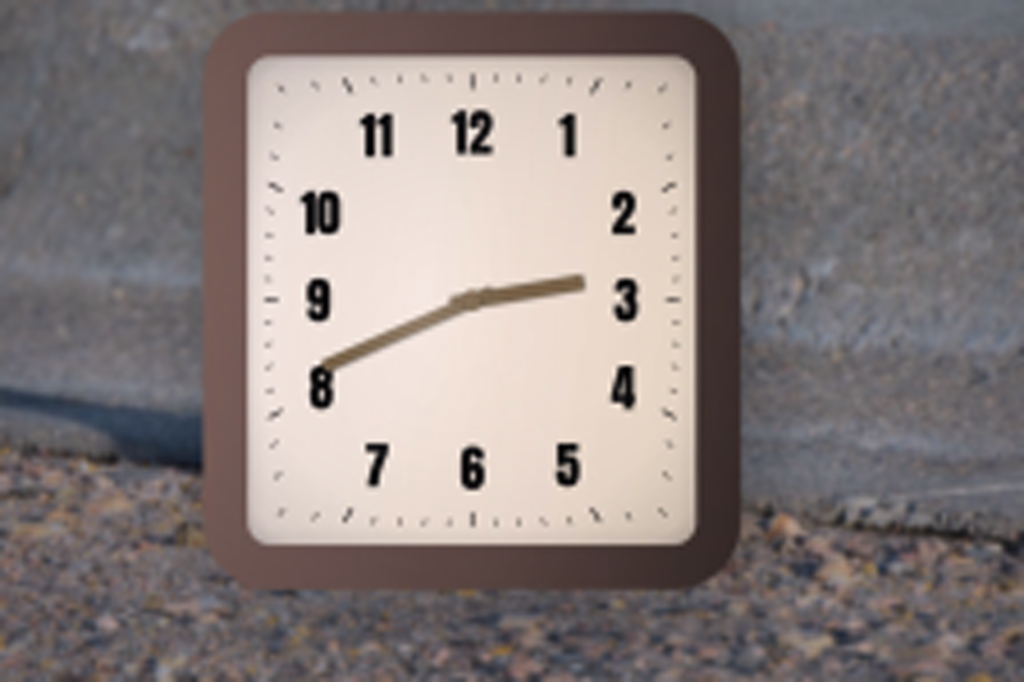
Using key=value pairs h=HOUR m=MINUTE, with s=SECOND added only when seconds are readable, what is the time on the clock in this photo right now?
h=2 m=41
